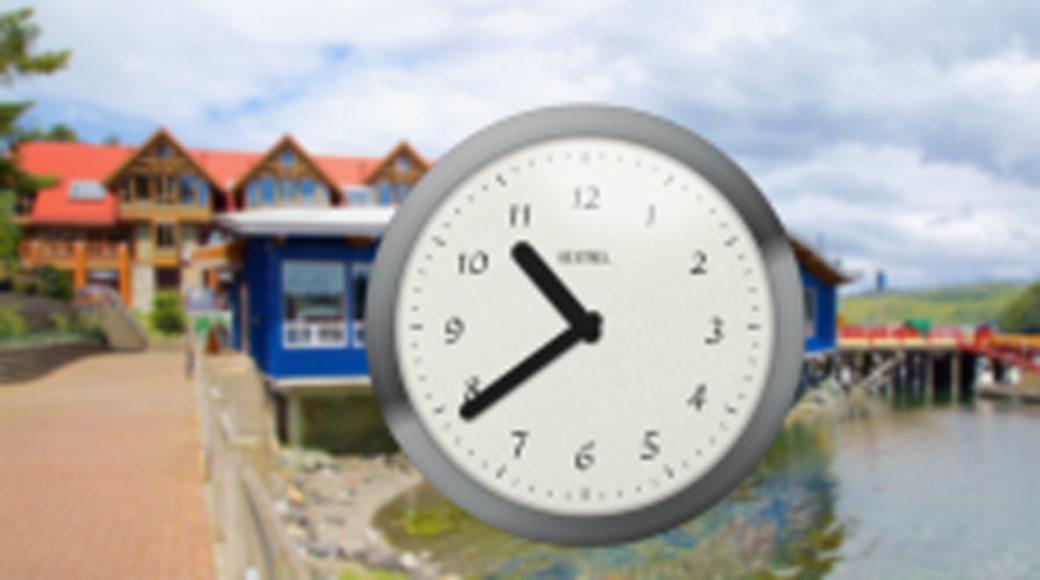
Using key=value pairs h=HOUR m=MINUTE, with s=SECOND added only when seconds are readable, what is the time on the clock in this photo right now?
h=10 m=39
